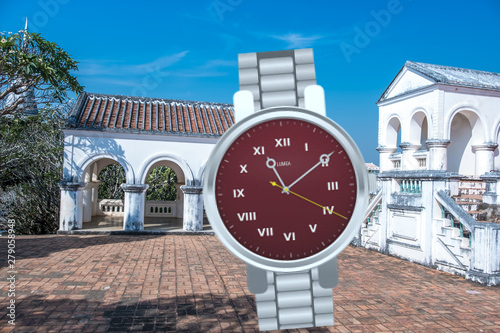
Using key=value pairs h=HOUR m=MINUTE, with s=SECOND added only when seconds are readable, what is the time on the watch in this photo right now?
h=11 m=9 s=20
